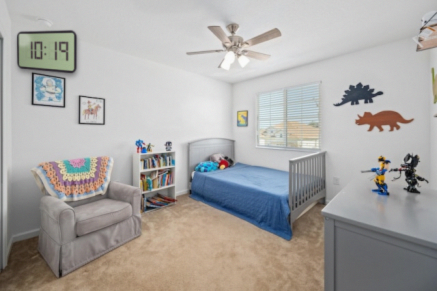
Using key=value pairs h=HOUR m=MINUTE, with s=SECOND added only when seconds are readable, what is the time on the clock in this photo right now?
h=10 m=19
